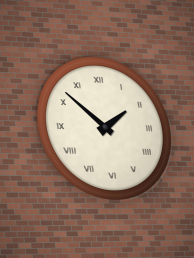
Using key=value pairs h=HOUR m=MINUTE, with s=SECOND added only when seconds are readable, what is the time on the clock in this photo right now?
h=1 m=52
